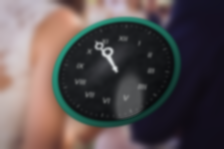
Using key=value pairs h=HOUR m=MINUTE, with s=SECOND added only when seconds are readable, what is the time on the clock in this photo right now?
h=10 m=53
